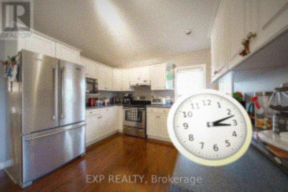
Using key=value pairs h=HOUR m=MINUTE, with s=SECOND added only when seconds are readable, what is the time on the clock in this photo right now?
h=3 m=12
